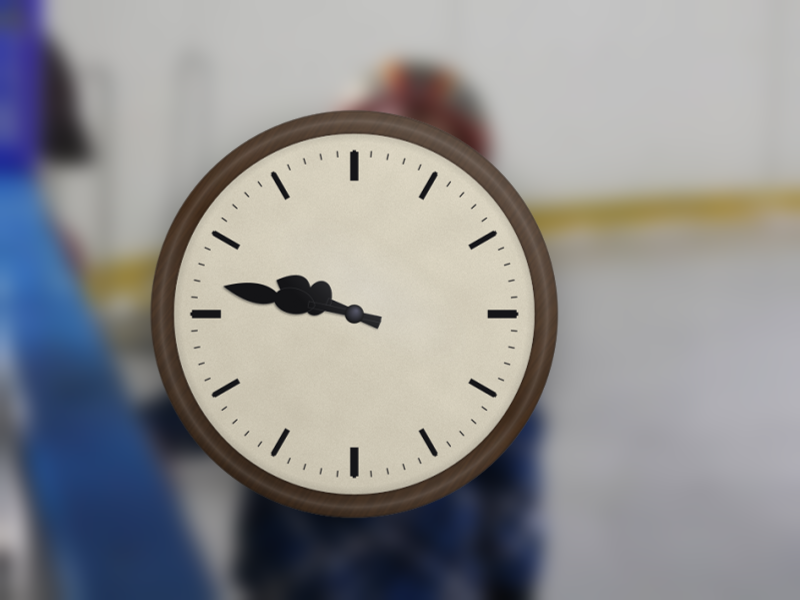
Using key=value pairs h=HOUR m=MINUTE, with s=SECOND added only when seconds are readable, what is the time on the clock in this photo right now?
h=9 m=47
